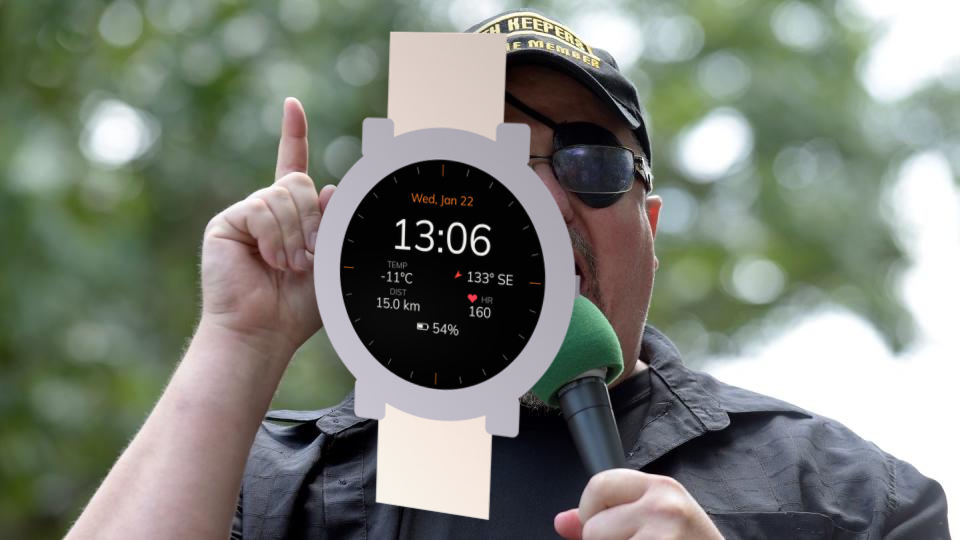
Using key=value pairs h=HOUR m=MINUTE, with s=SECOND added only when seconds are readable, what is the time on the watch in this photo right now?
h=13 m=6
